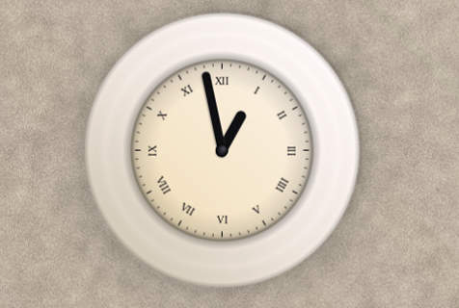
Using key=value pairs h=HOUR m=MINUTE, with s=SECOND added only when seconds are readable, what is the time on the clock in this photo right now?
h=12 m=58
